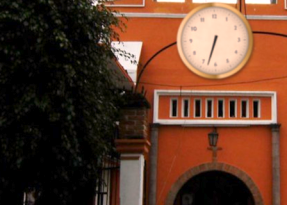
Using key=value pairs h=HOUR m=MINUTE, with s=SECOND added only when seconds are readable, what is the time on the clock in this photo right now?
h=6 m=33
